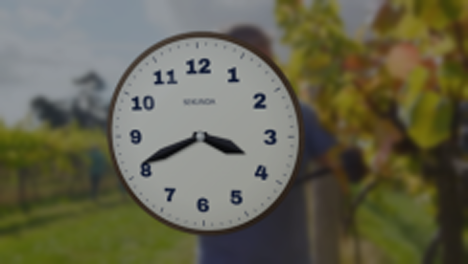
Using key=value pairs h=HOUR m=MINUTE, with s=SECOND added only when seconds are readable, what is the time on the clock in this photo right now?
h=3 m=41
